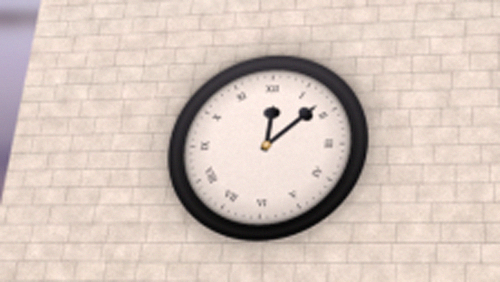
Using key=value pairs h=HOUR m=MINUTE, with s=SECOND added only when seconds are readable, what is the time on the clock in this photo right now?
h=12 m=8
